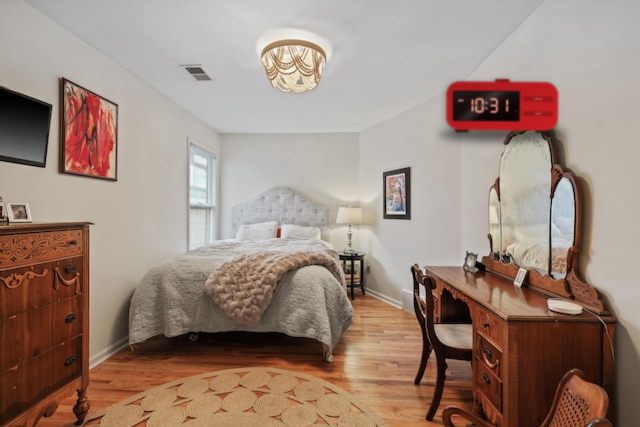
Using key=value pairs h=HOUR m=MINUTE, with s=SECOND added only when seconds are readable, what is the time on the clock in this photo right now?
h=10 m=31
